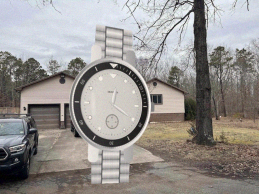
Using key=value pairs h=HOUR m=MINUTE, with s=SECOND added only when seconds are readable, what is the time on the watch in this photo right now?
h=12 m=20
